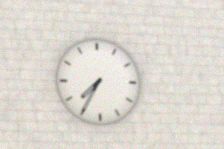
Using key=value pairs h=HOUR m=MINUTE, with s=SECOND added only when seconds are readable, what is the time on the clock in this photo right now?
h=7 m=35
